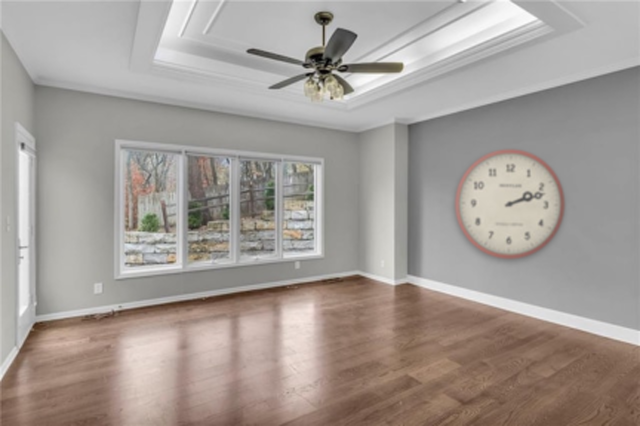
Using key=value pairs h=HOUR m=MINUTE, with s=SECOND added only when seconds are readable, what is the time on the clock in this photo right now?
h=2 m=12
